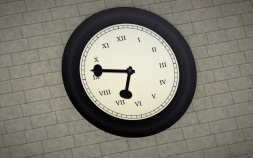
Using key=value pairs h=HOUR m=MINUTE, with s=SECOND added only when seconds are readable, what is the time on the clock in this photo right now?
h=6 m=47
